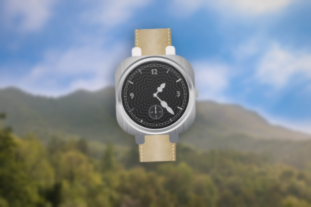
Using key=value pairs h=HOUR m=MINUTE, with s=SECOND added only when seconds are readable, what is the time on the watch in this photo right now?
h=1 m=23
